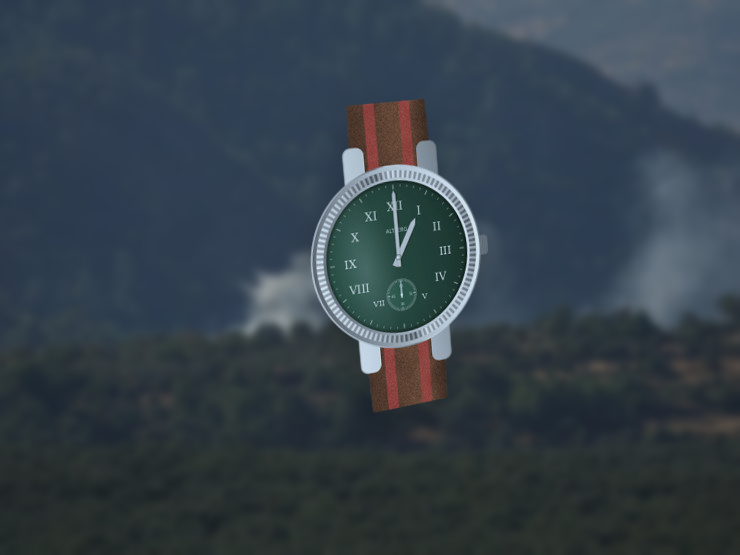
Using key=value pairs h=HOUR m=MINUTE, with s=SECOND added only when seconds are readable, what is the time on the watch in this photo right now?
h=1 m=0
